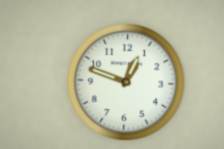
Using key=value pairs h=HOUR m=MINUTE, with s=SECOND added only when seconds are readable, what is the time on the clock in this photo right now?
h=12 m=48
